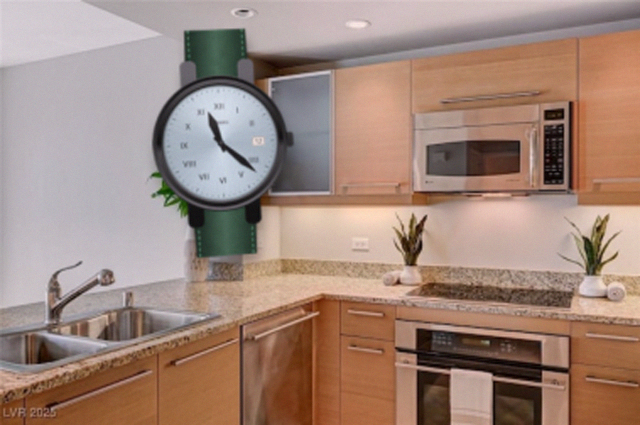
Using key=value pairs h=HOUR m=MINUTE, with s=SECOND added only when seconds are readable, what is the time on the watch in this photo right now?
h=11 m=22
